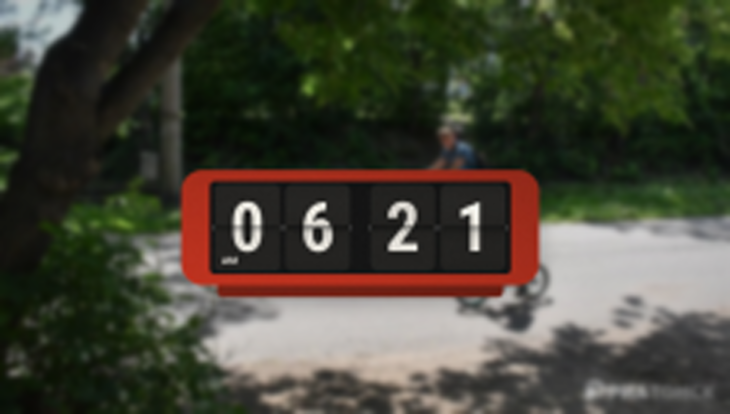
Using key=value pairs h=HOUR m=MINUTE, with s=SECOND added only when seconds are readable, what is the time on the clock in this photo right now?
h=6 m=21
